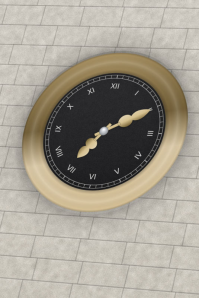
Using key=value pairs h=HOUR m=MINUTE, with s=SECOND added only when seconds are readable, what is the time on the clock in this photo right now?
h=7 m=10
